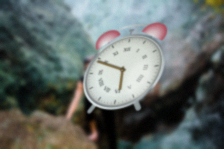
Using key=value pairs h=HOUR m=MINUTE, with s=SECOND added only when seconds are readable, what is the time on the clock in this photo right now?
h=5 m=49
